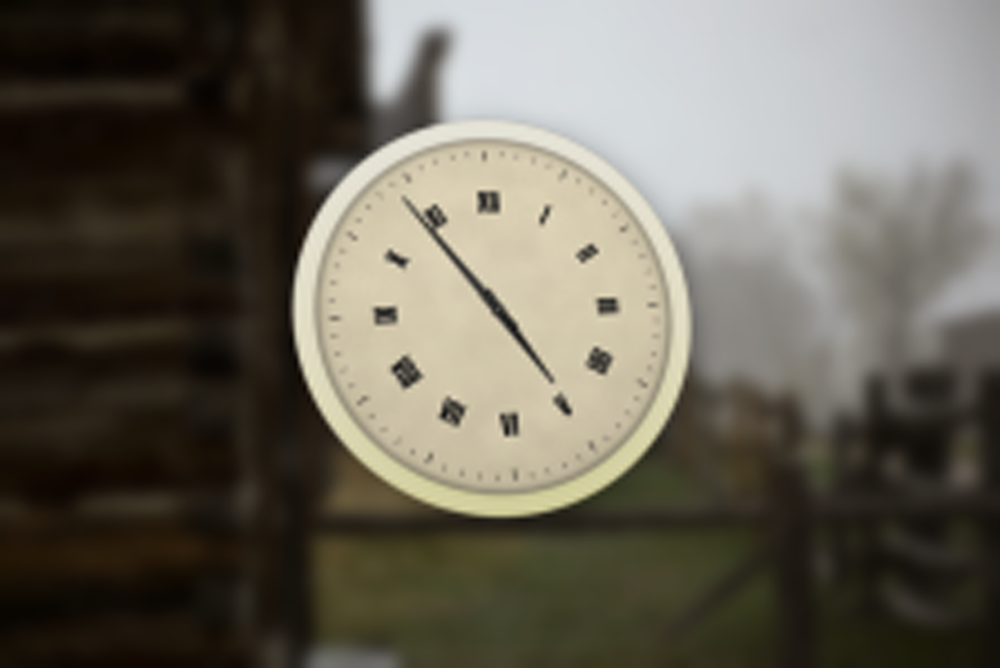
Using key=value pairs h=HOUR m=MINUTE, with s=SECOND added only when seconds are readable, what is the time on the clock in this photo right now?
h=4 m=54
